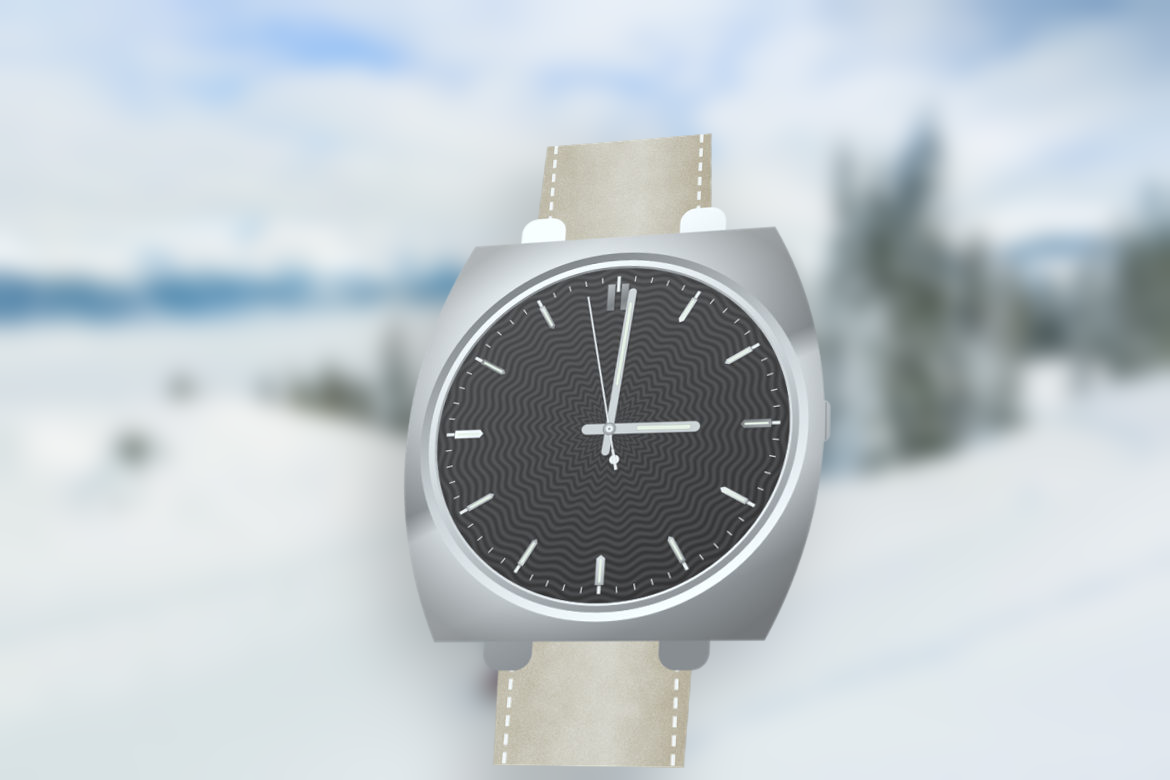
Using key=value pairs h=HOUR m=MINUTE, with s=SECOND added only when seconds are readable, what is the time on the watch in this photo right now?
h=3 m=0 s=58
